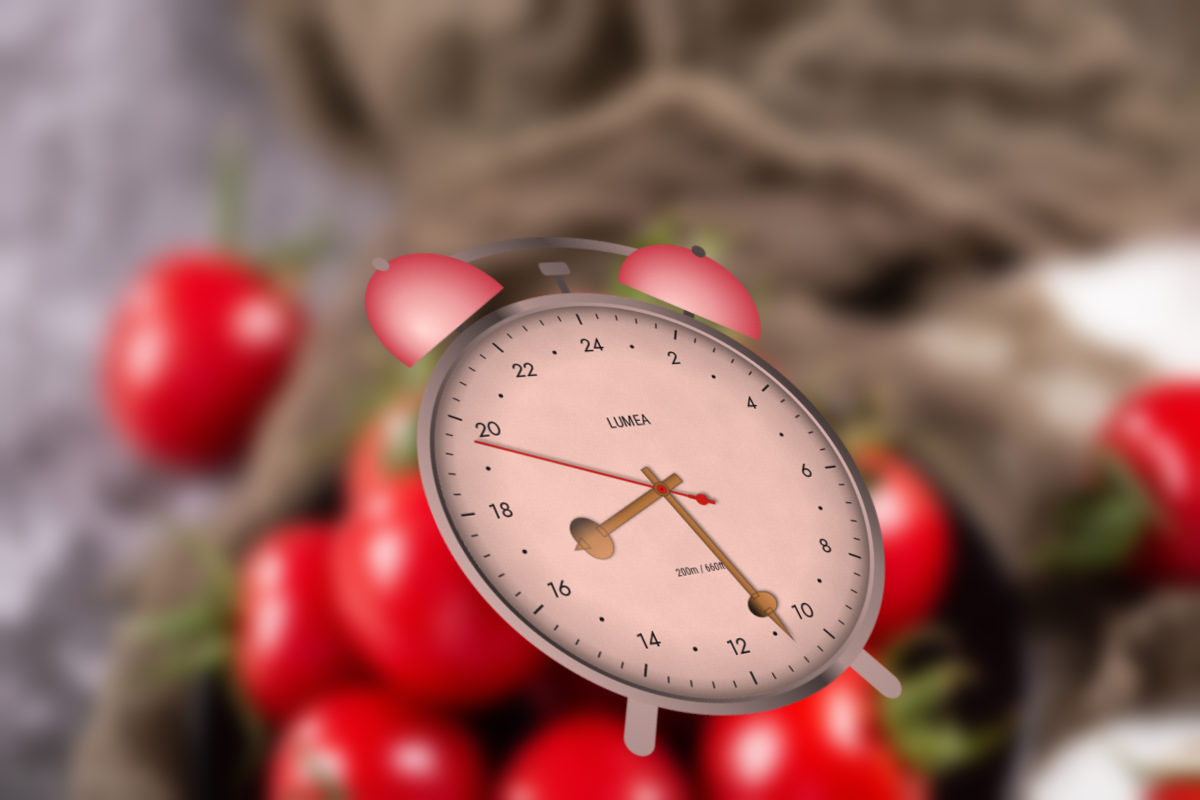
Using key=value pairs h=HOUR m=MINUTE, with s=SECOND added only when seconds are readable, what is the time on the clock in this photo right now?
h=16 m=26 s=49
